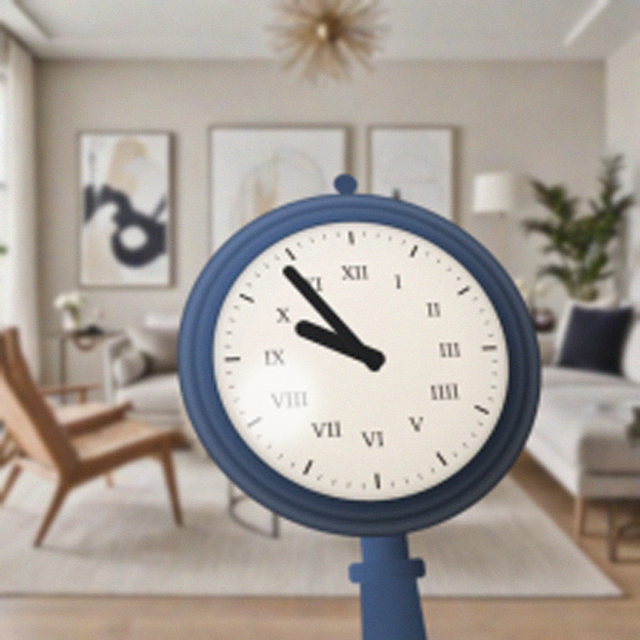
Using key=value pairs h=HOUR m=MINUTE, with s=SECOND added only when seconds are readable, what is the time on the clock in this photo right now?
h=9 m=54
